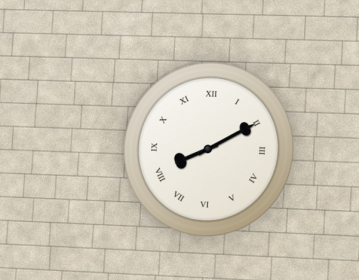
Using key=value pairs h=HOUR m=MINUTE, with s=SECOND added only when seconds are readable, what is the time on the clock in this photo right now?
h=8 m=10
